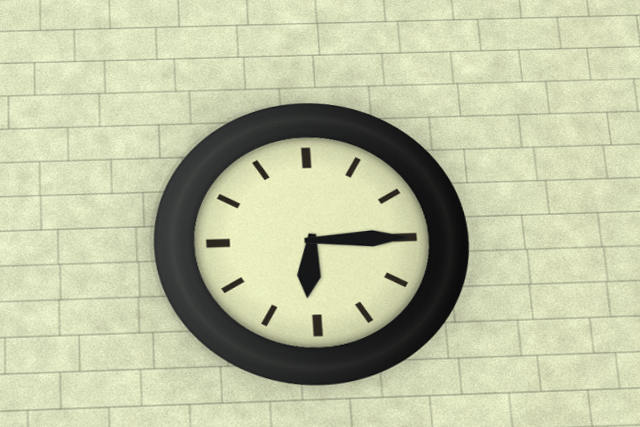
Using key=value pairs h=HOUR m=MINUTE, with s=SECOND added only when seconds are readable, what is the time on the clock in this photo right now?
h=6 m=15
